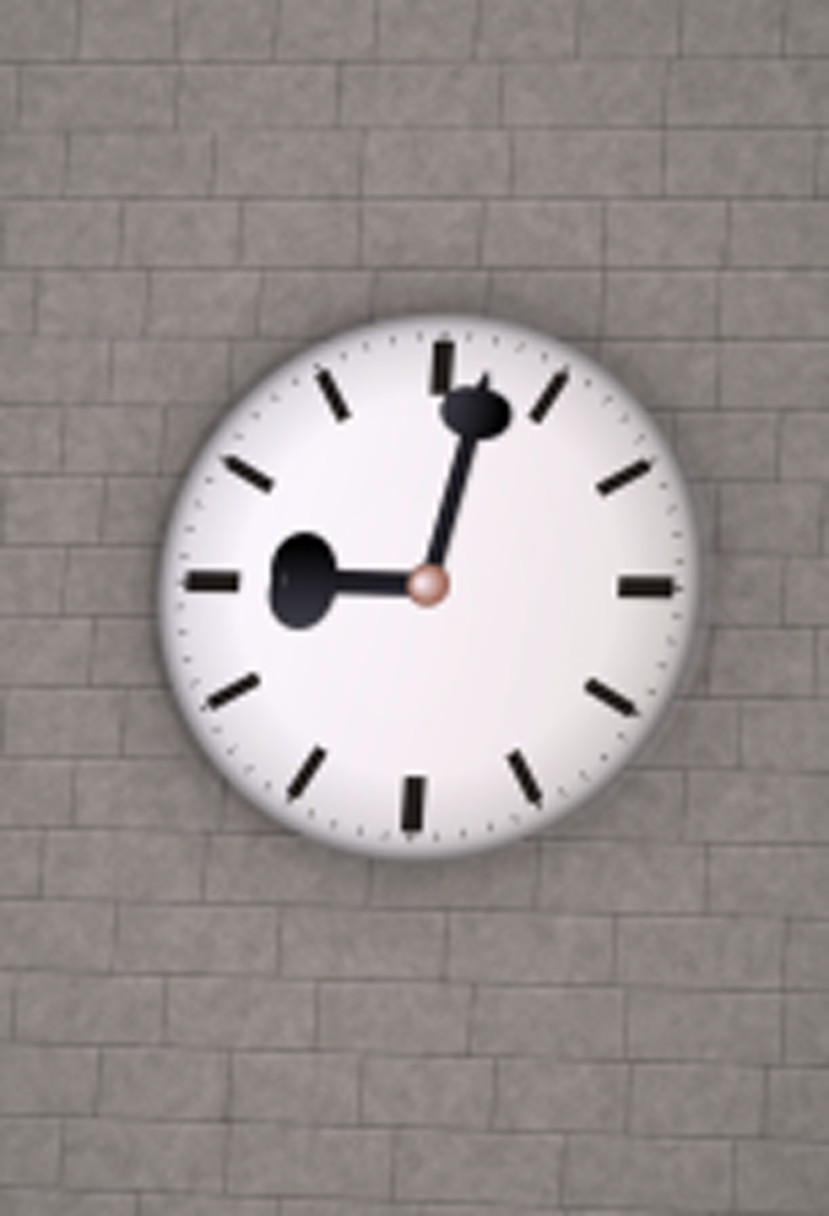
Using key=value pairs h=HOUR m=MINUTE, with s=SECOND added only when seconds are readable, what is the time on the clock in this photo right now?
h=9 m=2
